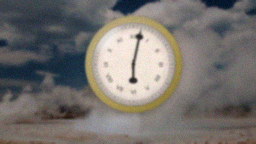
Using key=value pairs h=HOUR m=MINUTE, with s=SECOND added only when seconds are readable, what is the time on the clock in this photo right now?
h=6 m=2
